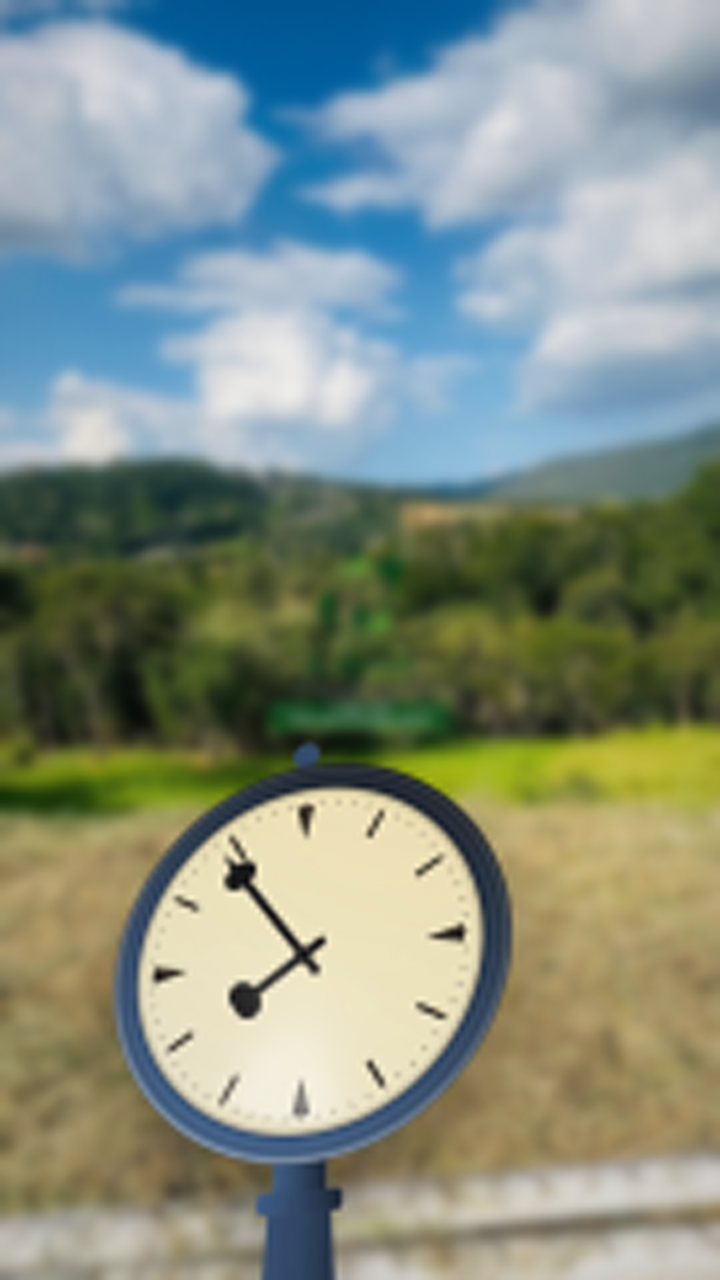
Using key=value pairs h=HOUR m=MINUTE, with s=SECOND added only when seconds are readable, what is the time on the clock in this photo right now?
h=7 m=54
